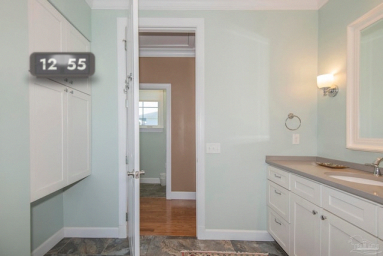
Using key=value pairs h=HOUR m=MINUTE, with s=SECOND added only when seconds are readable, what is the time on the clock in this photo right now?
h=12 m=55
